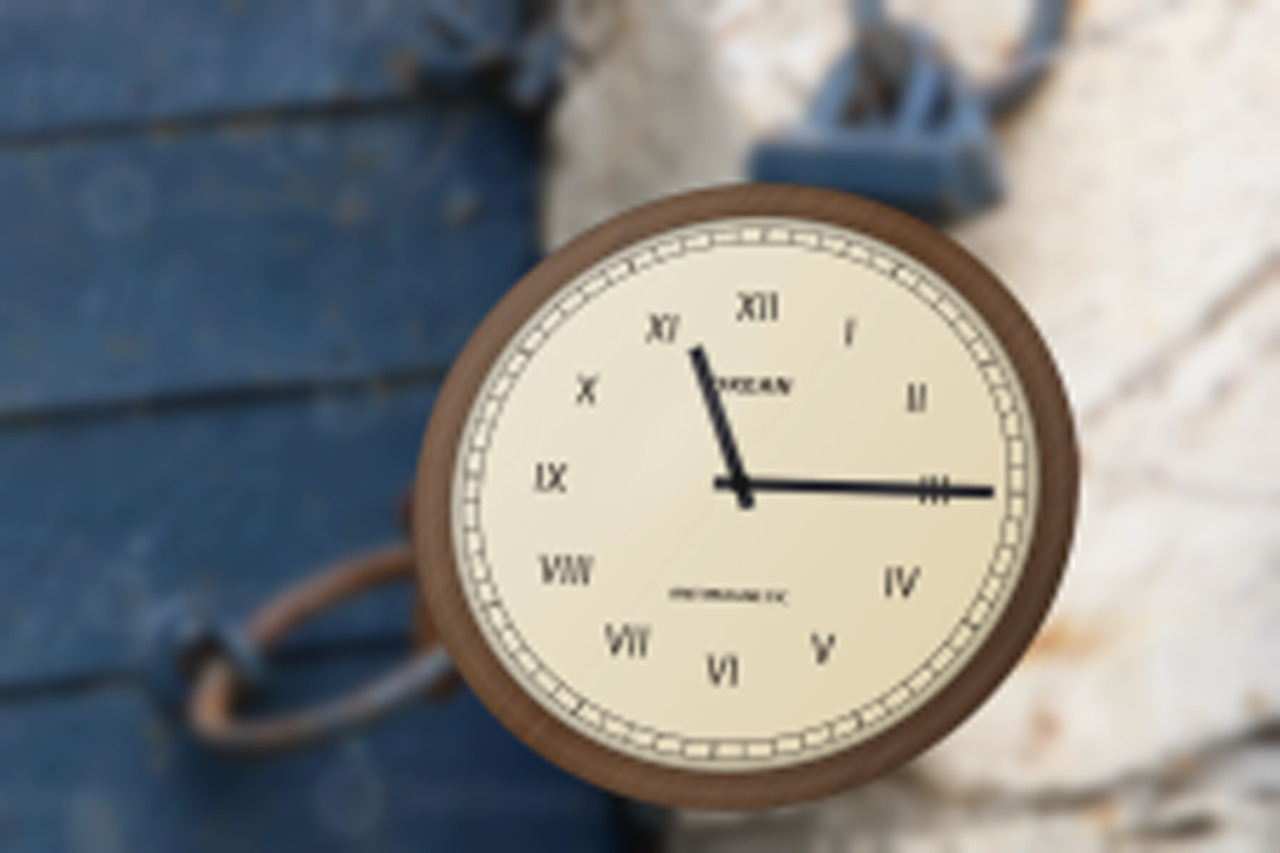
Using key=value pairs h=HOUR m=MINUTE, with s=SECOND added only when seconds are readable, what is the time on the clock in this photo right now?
h=11 m=15
